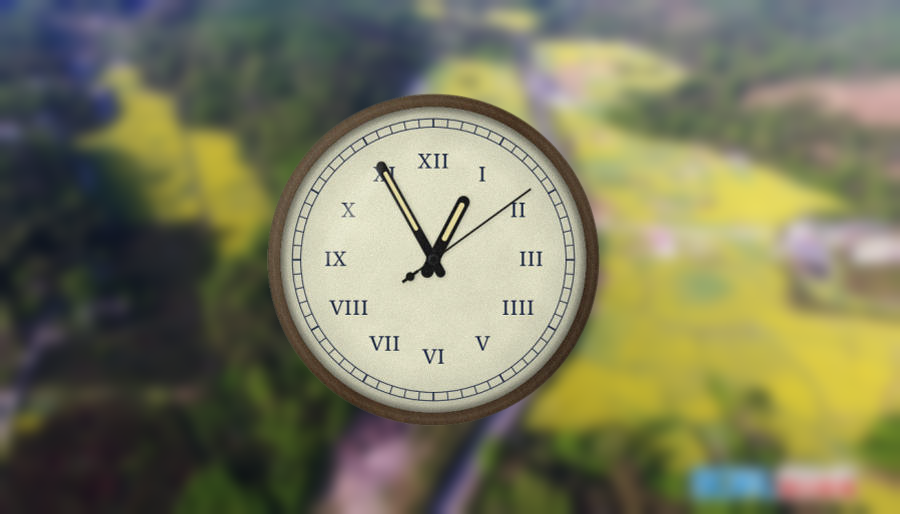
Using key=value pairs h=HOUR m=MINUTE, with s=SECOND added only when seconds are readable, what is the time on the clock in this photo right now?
h=12 m=55 s=9
